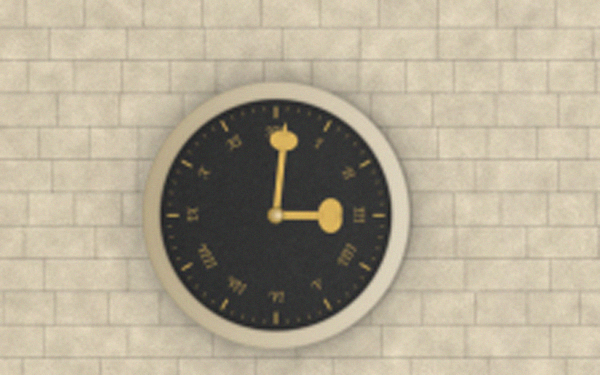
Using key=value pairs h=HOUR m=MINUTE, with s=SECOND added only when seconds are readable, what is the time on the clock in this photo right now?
h=3 m=1
